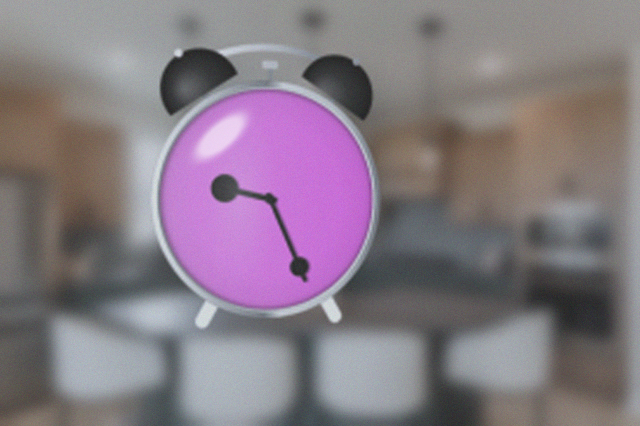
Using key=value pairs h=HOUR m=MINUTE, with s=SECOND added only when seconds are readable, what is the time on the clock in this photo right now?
h=9 m=26
